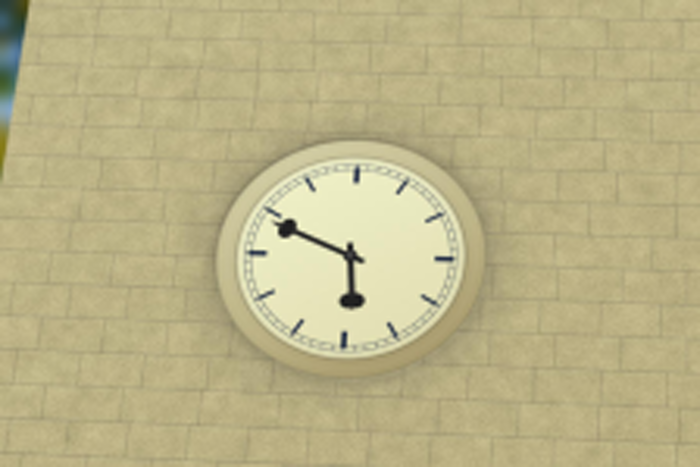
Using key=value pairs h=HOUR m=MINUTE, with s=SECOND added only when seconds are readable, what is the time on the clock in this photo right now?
h=5 m=49
